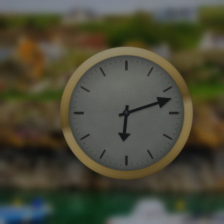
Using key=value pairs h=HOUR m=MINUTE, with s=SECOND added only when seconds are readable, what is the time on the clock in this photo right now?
h=6 m=12
